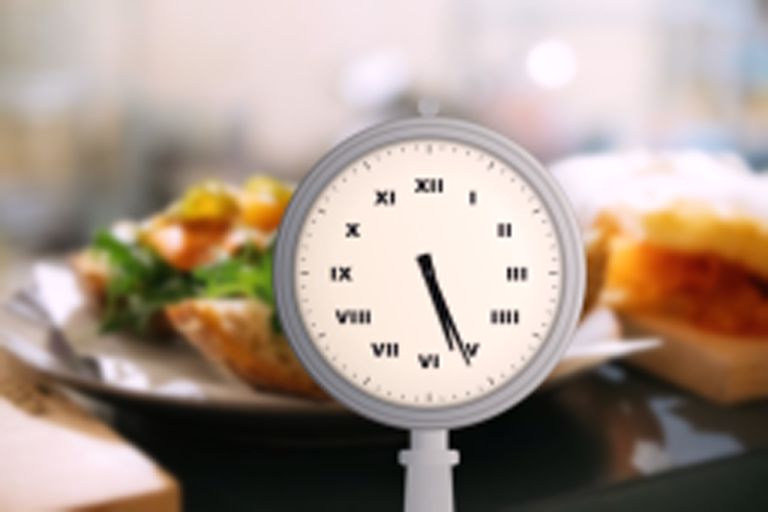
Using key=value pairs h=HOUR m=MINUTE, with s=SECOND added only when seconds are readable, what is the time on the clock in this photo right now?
h=5 m=26
